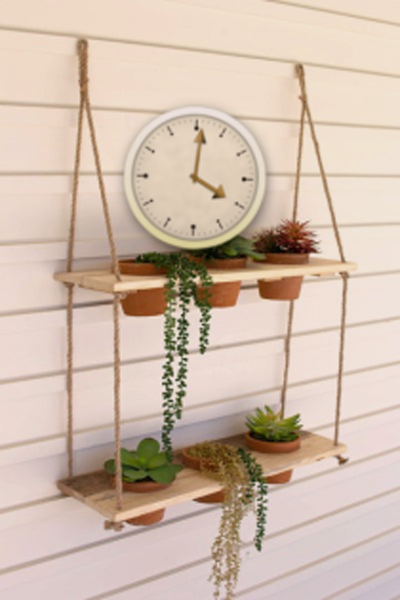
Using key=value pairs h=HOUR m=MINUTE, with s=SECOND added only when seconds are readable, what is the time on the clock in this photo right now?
h=4 m=1
